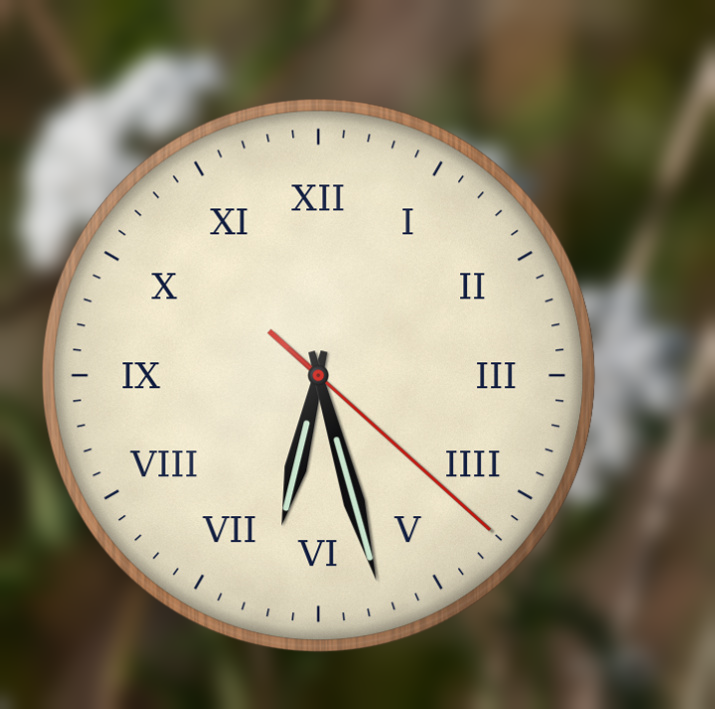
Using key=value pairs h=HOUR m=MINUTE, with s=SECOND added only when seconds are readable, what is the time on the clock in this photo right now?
h=6 m=27 s=22
